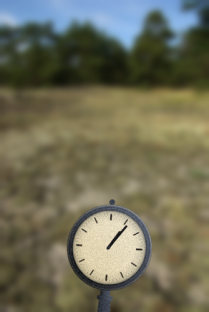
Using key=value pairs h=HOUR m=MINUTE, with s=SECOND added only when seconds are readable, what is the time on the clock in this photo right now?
h=1 m=6
